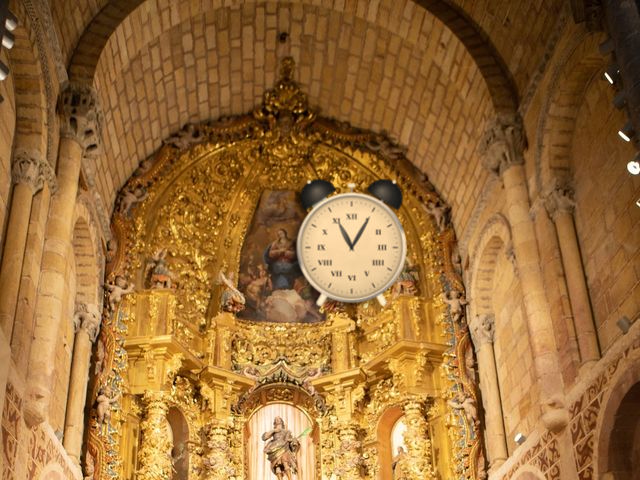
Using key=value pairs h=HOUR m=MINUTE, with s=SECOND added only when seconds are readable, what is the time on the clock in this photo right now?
h=11 m=5
